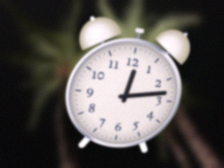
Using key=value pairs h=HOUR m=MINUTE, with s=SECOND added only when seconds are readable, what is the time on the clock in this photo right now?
h=12 m=13
